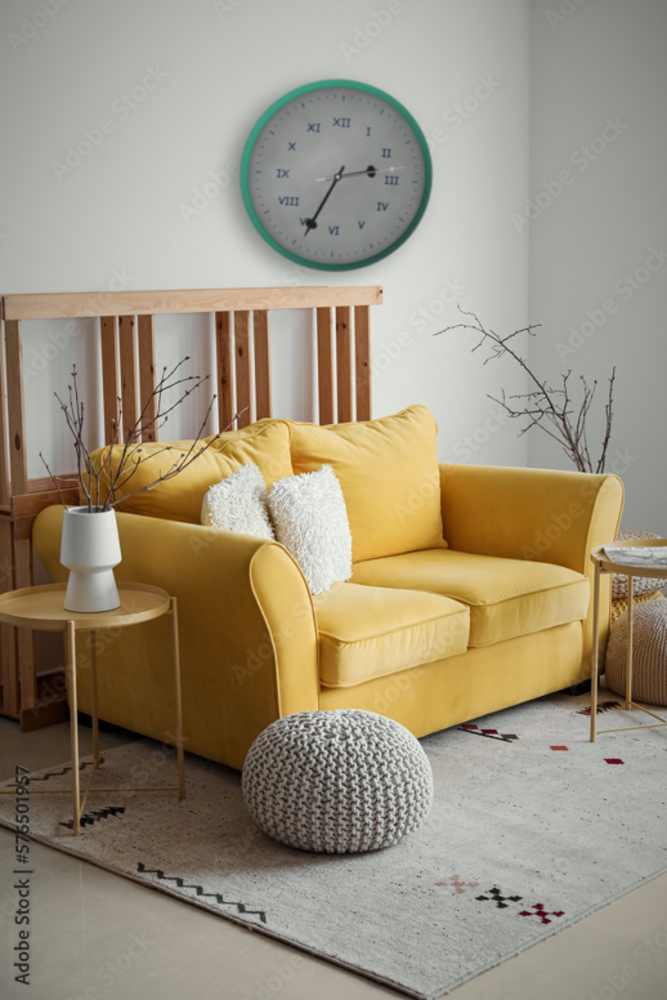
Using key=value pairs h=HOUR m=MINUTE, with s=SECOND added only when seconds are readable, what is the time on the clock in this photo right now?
h=2 m=34 s=13
